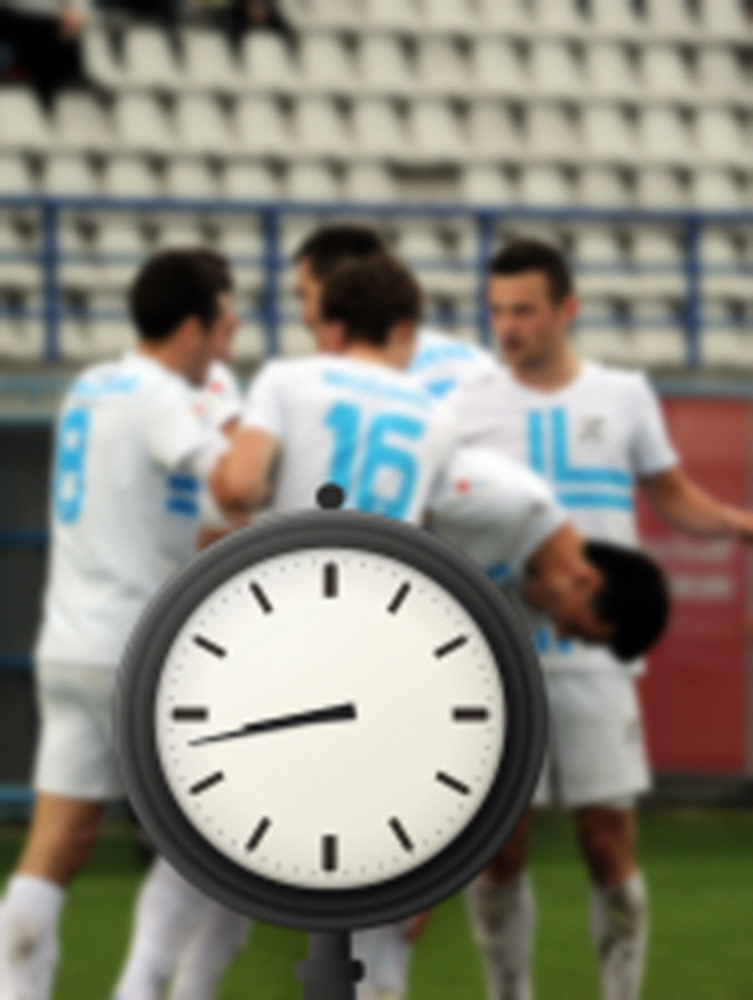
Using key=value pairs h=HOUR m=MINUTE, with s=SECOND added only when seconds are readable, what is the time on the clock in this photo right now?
h=8 m=43
